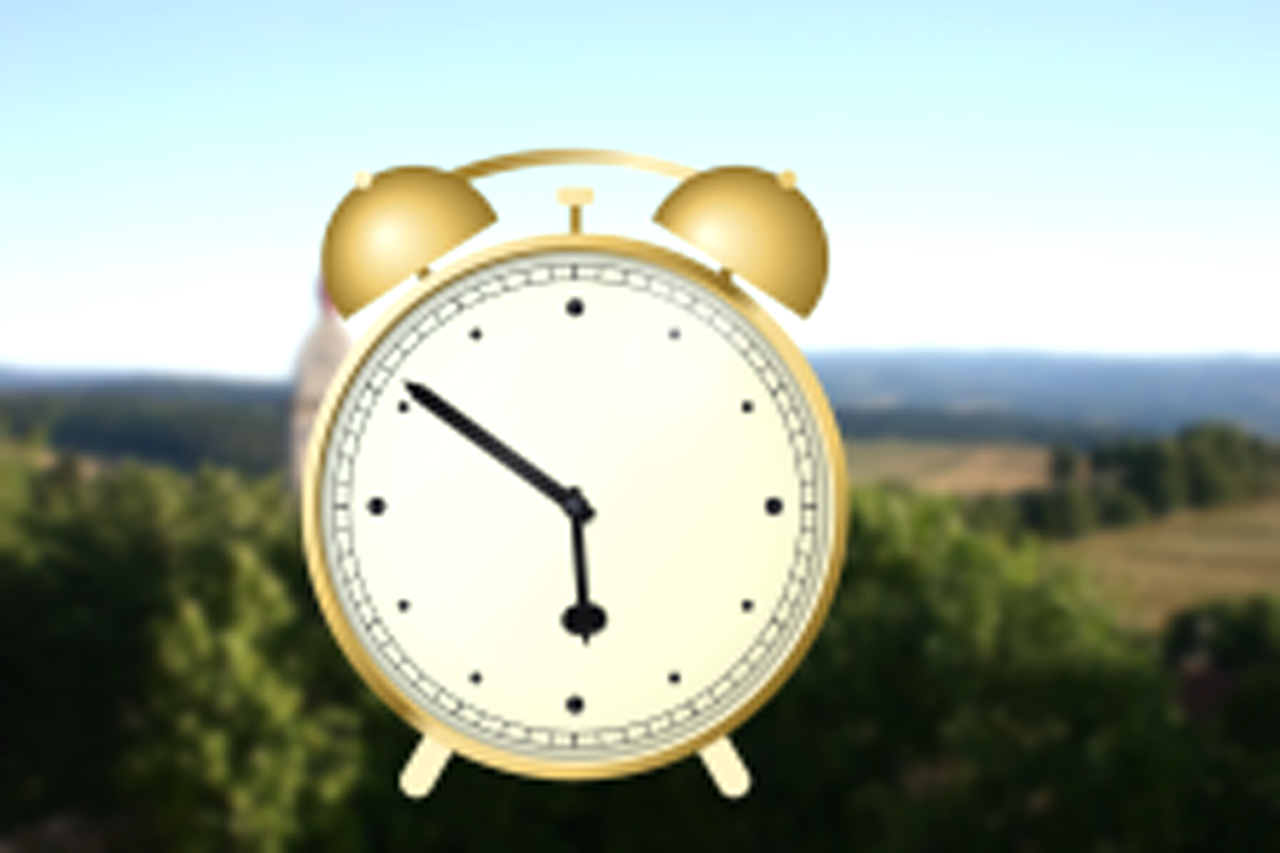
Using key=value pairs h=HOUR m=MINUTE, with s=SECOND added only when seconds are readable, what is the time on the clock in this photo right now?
h=5 m=51
